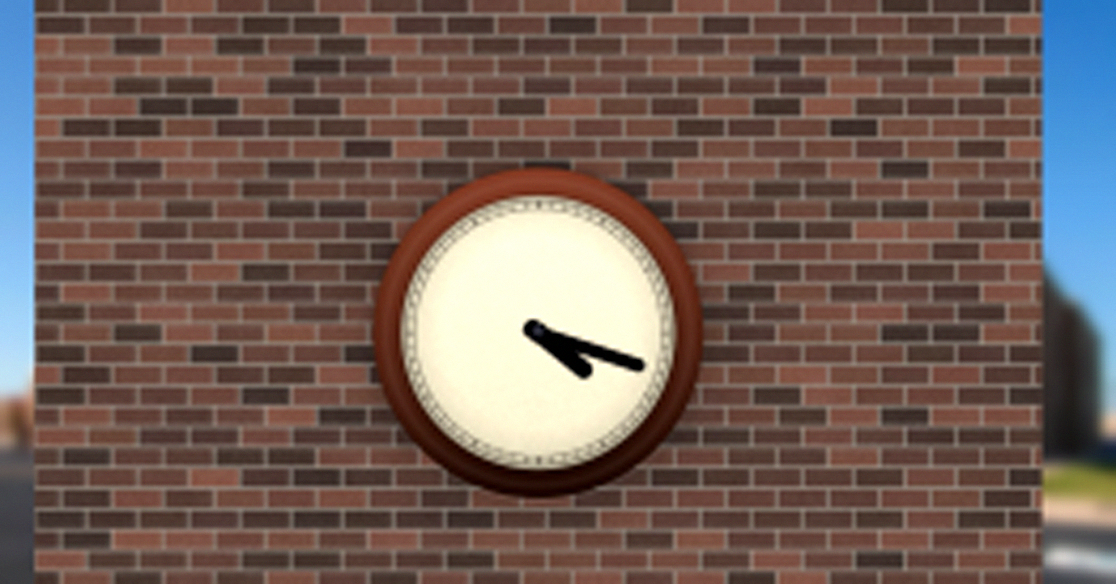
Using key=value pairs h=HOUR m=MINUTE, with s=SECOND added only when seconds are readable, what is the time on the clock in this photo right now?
h=4 m=18
